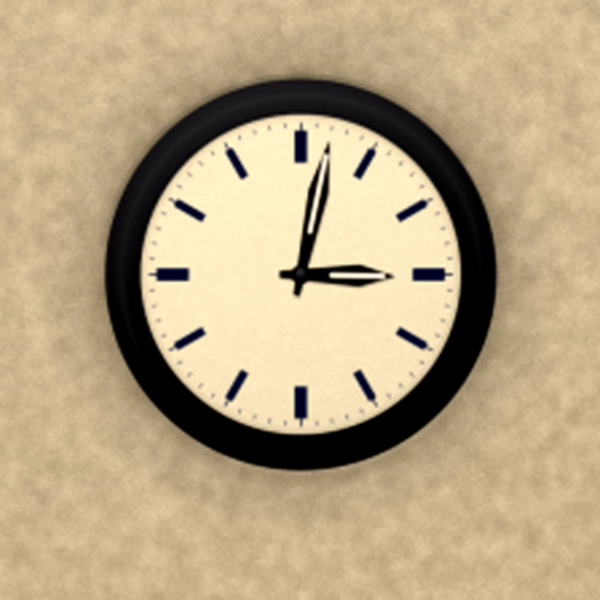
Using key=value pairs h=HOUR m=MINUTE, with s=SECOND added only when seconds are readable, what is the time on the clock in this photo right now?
h=3 m=2
